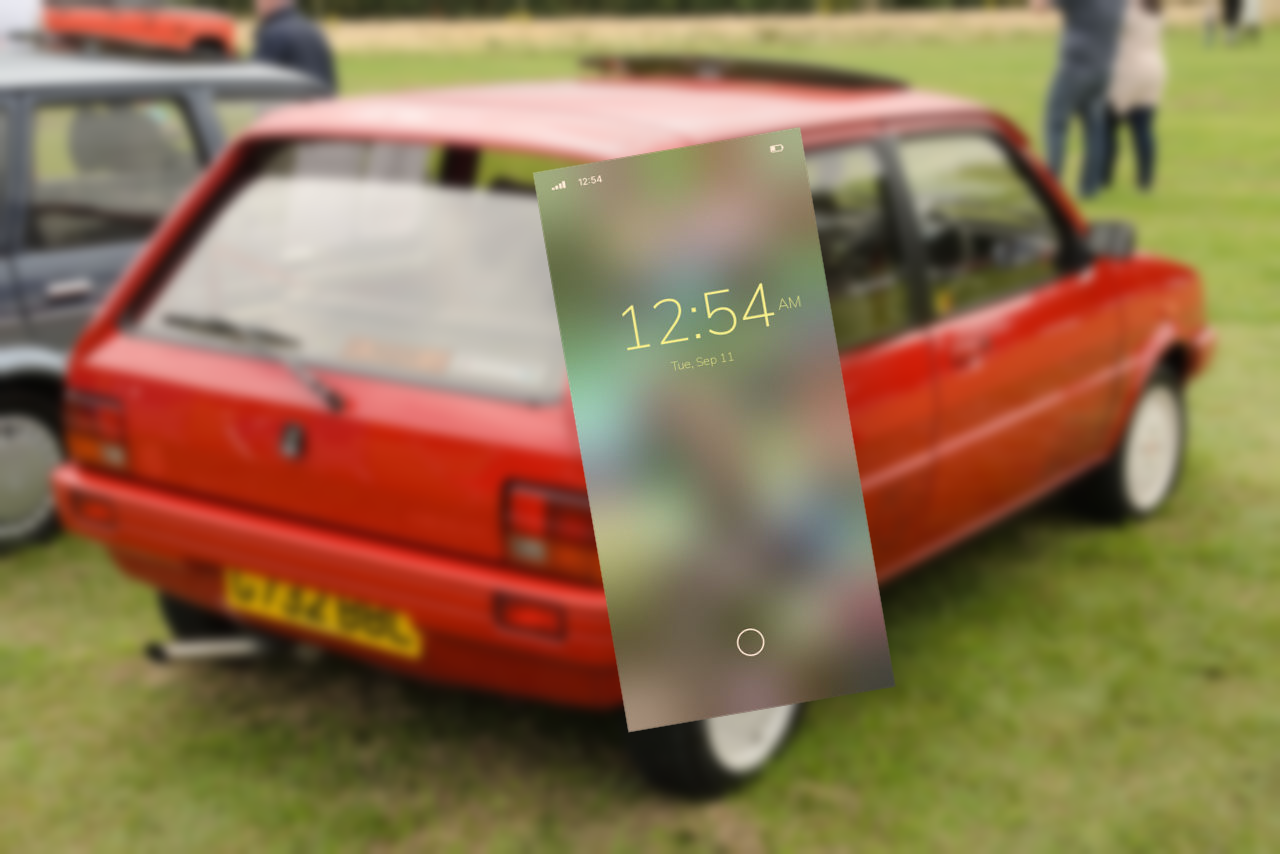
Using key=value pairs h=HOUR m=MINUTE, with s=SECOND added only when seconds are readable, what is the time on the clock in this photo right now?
h=12 m=54
